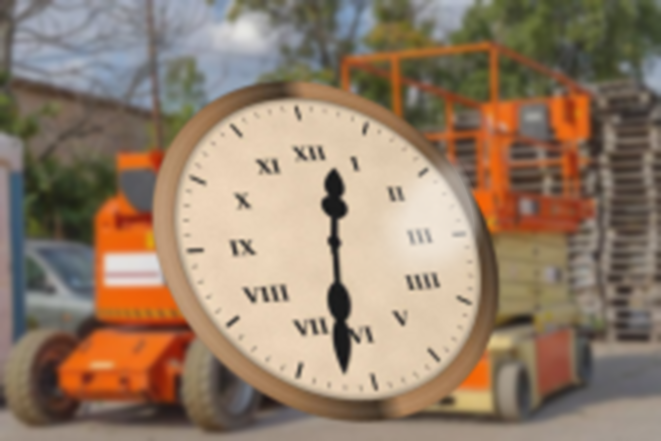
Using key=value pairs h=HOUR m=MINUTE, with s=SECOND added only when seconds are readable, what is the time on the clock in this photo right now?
h=12 m=32
